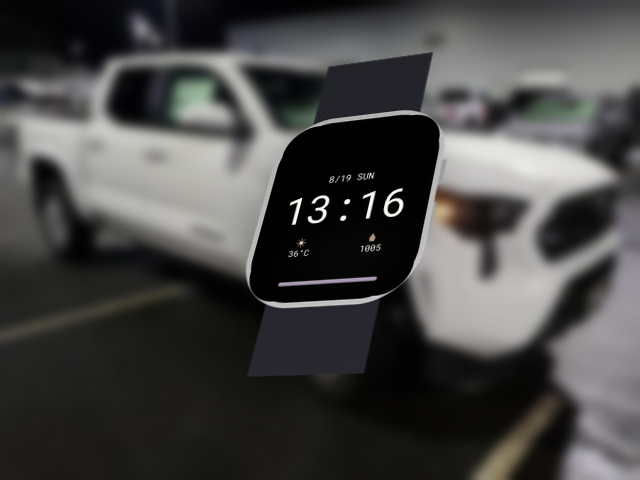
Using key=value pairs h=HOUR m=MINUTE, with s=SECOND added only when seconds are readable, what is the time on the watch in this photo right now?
h=13 m=16
